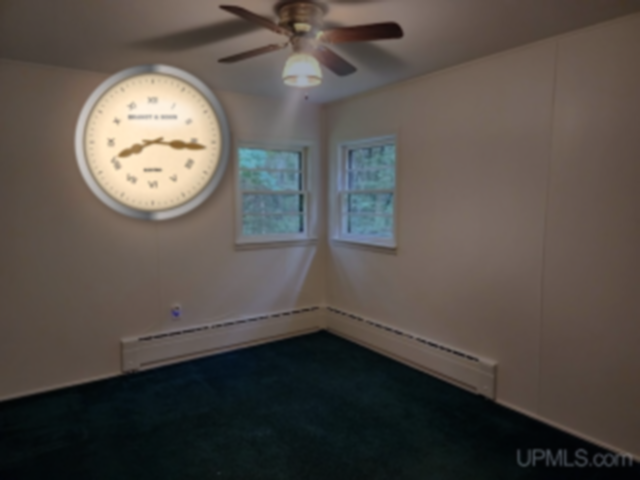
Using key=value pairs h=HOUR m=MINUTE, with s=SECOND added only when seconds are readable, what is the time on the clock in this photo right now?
h=8 m=16
